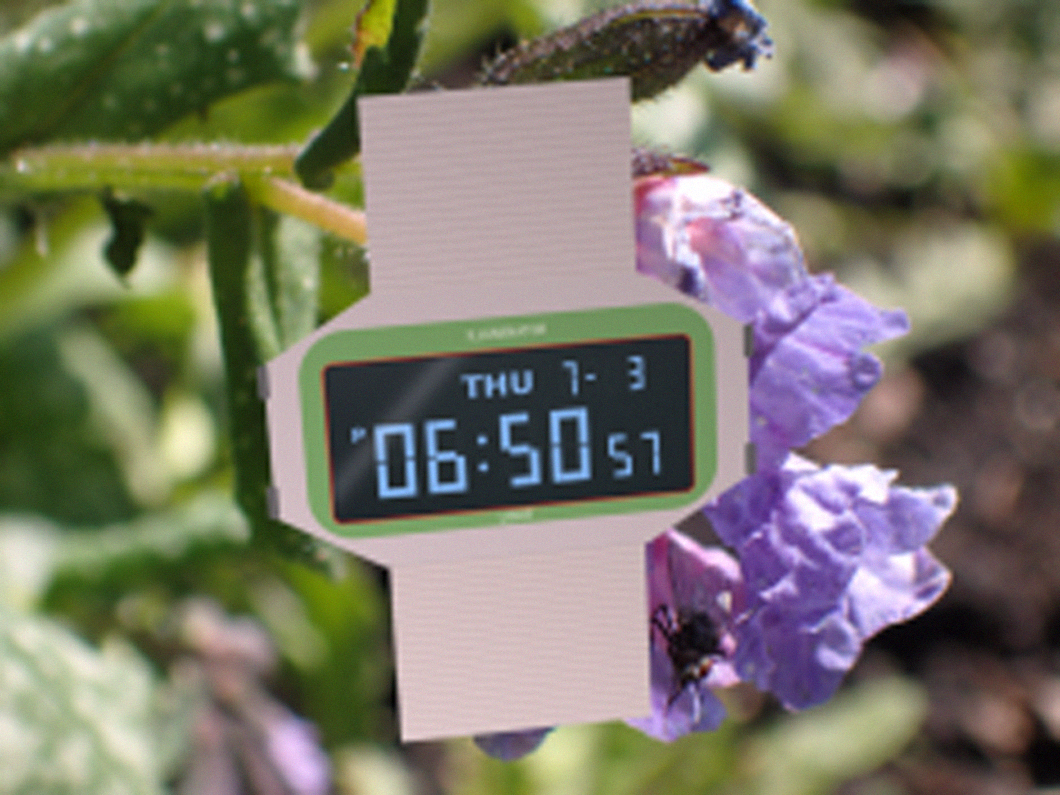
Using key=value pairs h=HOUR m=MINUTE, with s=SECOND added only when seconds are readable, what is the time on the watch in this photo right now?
h=6 m=50 s=57
